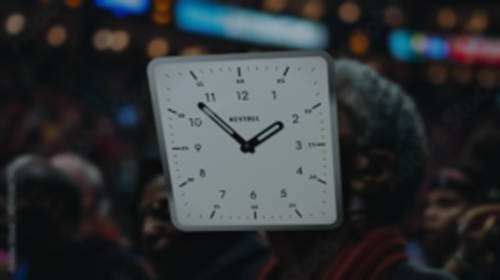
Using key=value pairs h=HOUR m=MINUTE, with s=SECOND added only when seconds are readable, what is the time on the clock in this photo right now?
h=1 m=53
